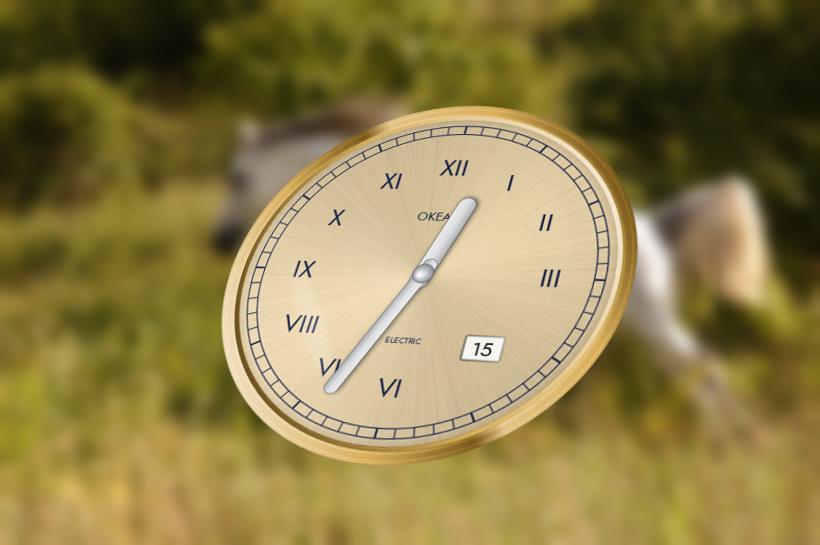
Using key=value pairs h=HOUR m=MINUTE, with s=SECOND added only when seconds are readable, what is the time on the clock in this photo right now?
h=12 m=34
